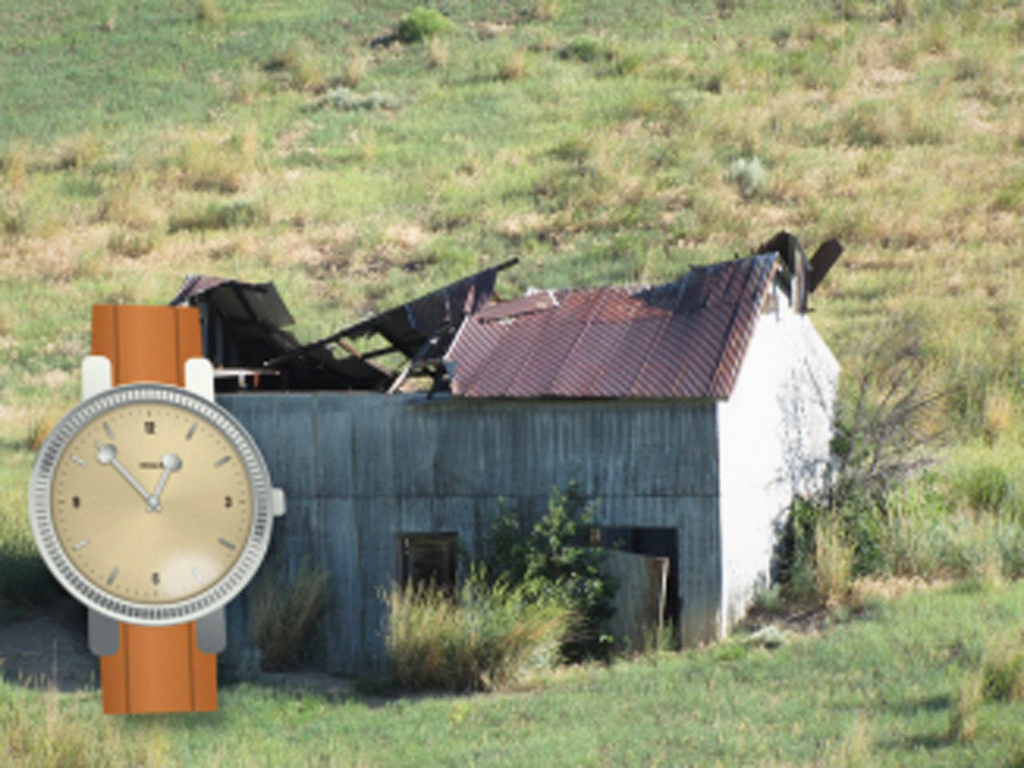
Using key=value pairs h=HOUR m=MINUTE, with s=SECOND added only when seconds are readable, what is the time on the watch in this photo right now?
h=12 m=53
